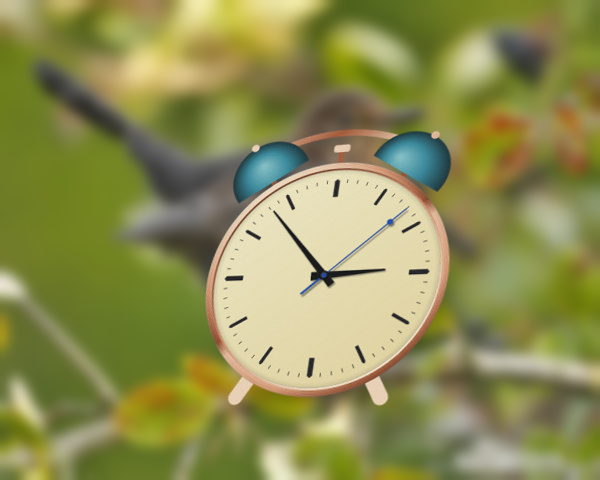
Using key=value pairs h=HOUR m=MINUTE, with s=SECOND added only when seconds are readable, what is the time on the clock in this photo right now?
h=2 m=53 s=8
